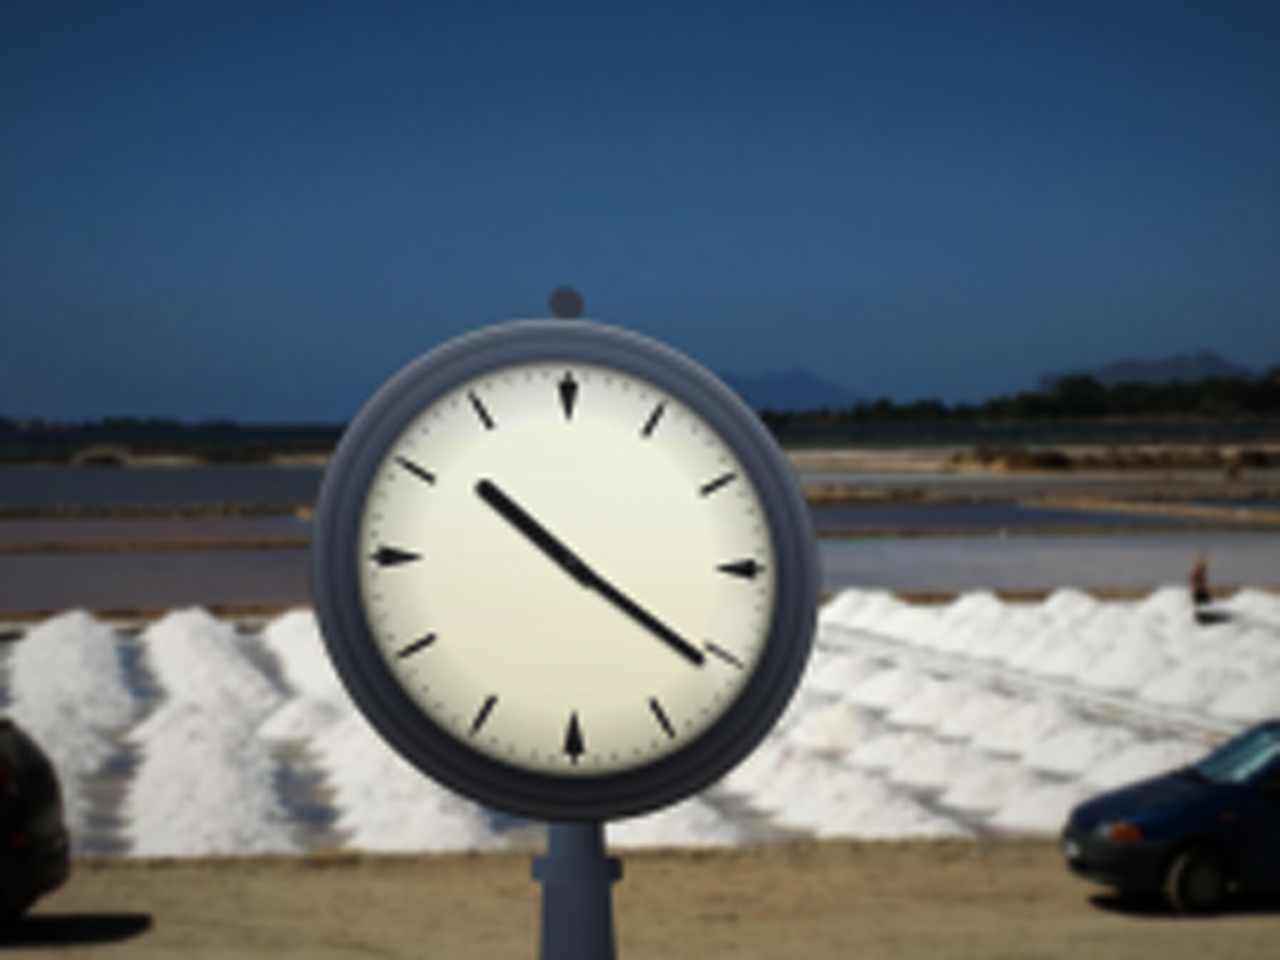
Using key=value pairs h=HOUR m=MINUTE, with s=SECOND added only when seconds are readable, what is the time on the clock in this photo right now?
h=10 m=21
